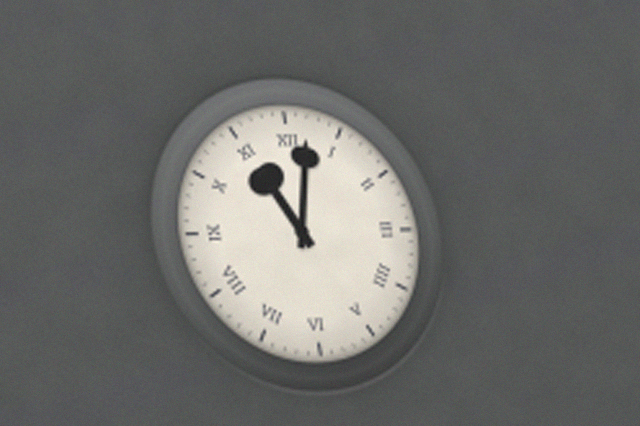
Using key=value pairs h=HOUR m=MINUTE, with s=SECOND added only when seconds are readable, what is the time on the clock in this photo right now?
h=11 m=2
